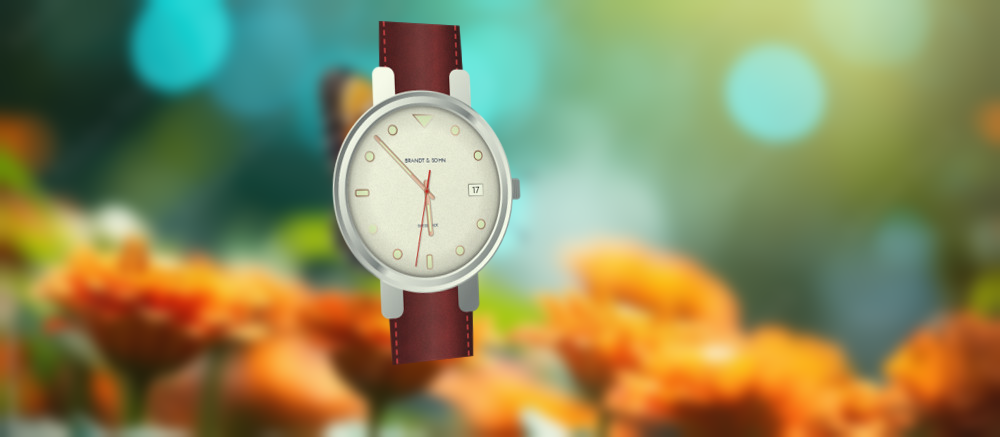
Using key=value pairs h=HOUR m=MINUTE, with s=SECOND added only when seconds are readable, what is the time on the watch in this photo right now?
h=5 m=52 s=32
